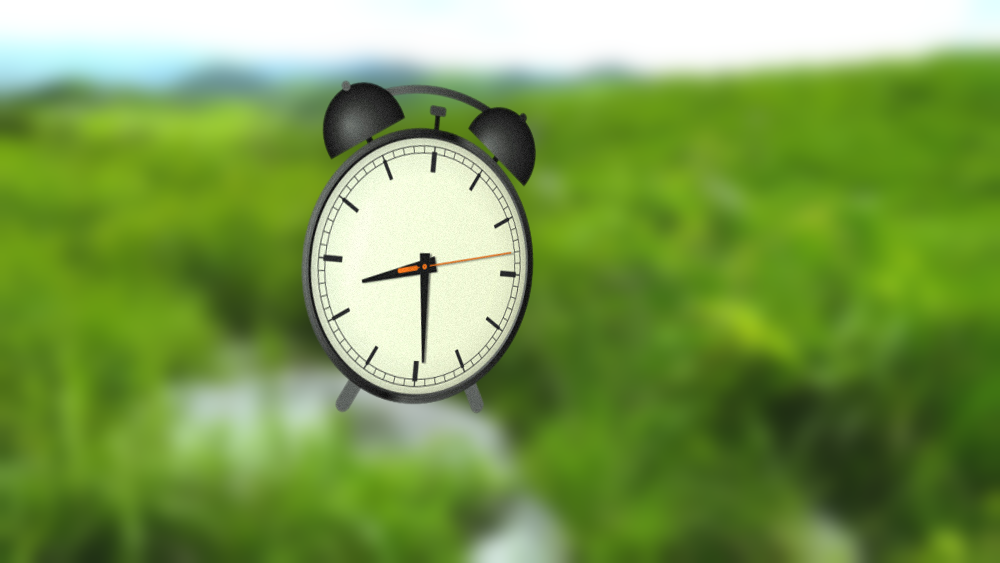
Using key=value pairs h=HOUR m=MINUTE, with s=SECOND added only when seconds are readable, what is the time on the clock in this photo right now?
h=8 m=29 s=13
